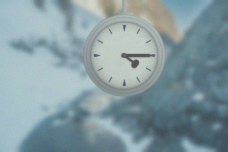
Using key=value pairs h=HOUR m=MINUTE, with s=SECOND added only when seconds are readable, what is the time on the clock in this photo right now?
h=4 m=15
